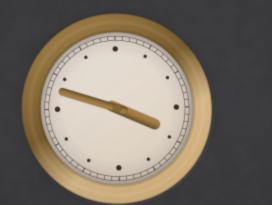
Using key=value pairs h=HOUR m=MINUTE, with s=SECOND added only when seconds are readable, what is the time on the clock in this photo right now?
h=3 m=48
